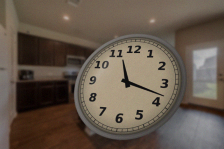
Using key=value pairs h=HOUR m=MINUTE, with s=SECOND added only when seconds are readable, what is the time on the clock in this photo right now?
h=11 m=18
